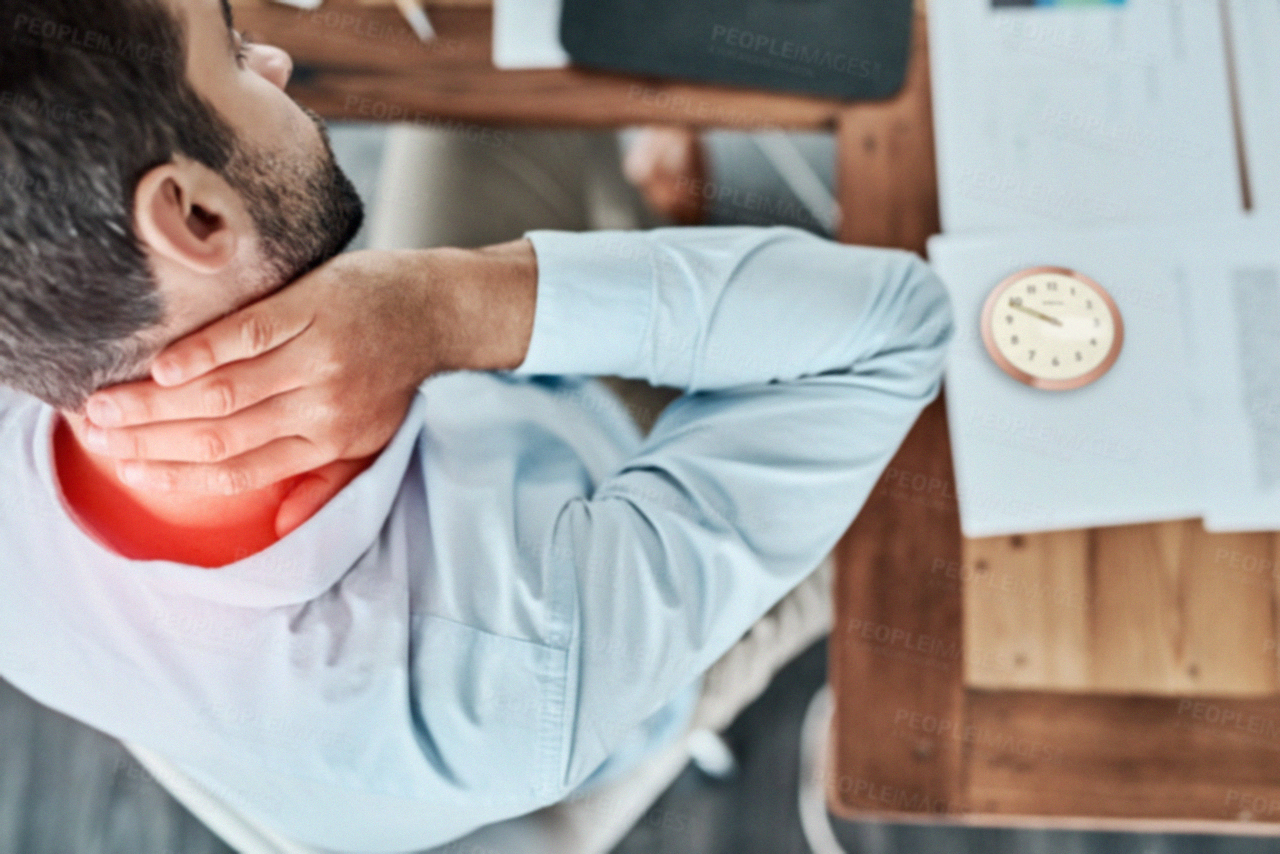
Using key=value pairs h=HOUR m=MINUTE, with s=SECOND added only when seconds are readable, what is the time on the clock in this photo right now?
h=9 m=49
